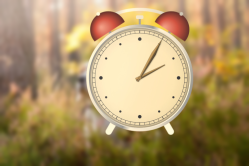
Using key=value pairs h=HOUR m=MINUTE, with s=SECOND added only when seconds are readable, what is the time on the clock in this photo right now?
h=2 m=5
